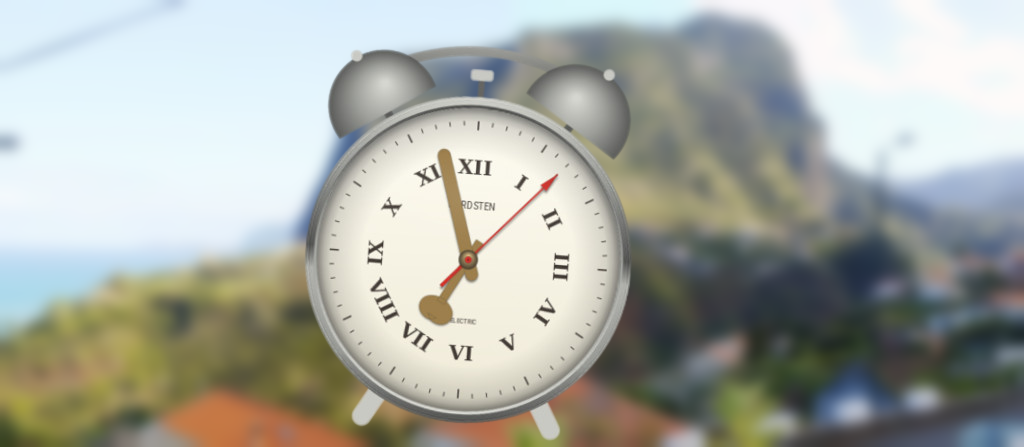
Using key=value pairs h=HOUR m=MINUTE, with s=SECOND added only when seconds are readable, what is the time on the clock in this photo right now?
h=6 m=57 s=7
